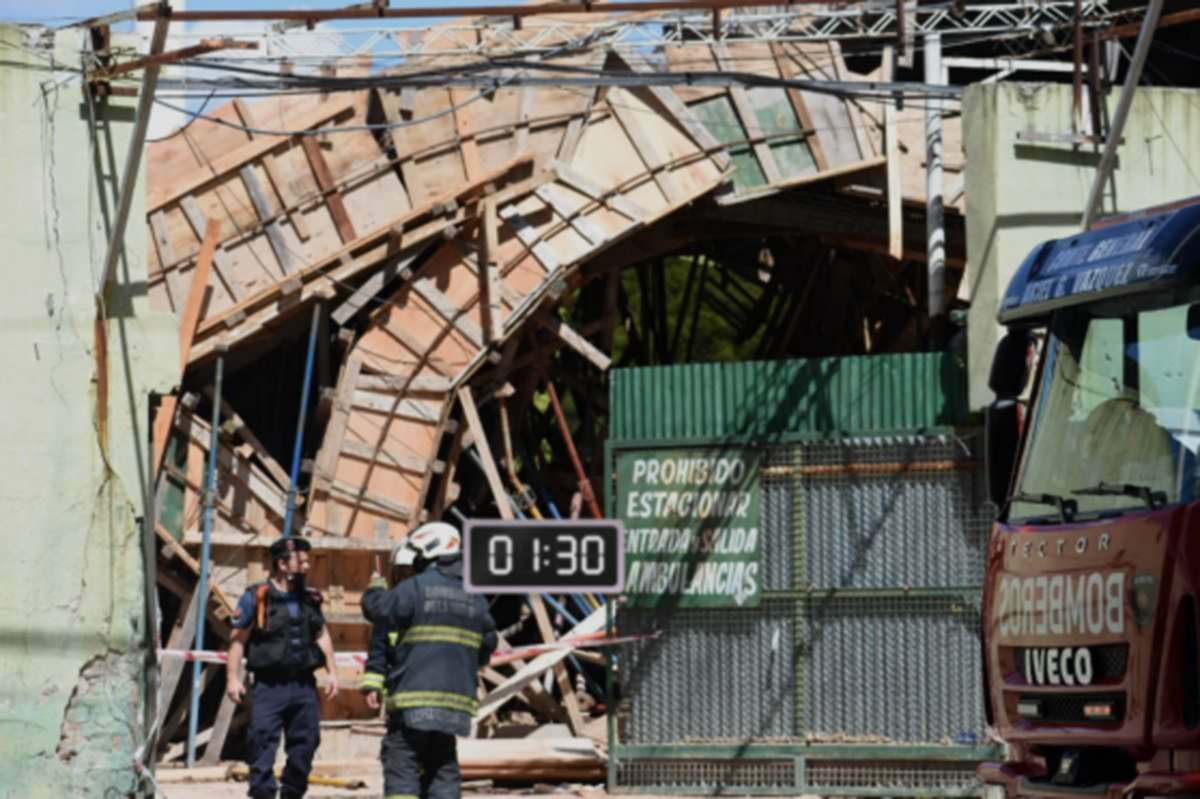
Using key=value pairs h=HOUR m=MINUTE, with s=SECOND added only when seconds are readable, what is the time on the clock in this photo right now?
h=1 m=30
